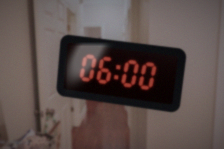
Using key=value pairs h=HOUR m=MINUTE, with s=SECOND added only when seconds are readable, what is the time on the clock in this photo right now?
h=6 m=0
